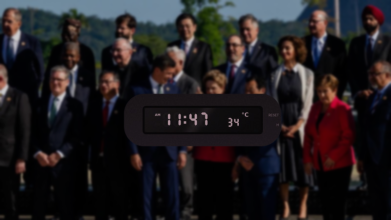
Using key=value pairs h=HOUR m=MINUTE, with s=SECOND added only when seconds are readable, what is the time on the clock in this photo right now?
h=11 m=47
